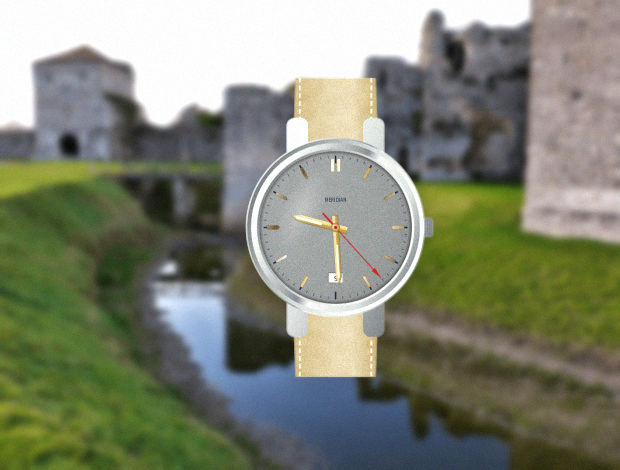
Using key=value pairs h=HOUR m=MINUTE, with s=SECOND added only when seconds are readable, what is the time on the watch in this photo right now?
h=9 m=29 s=23
